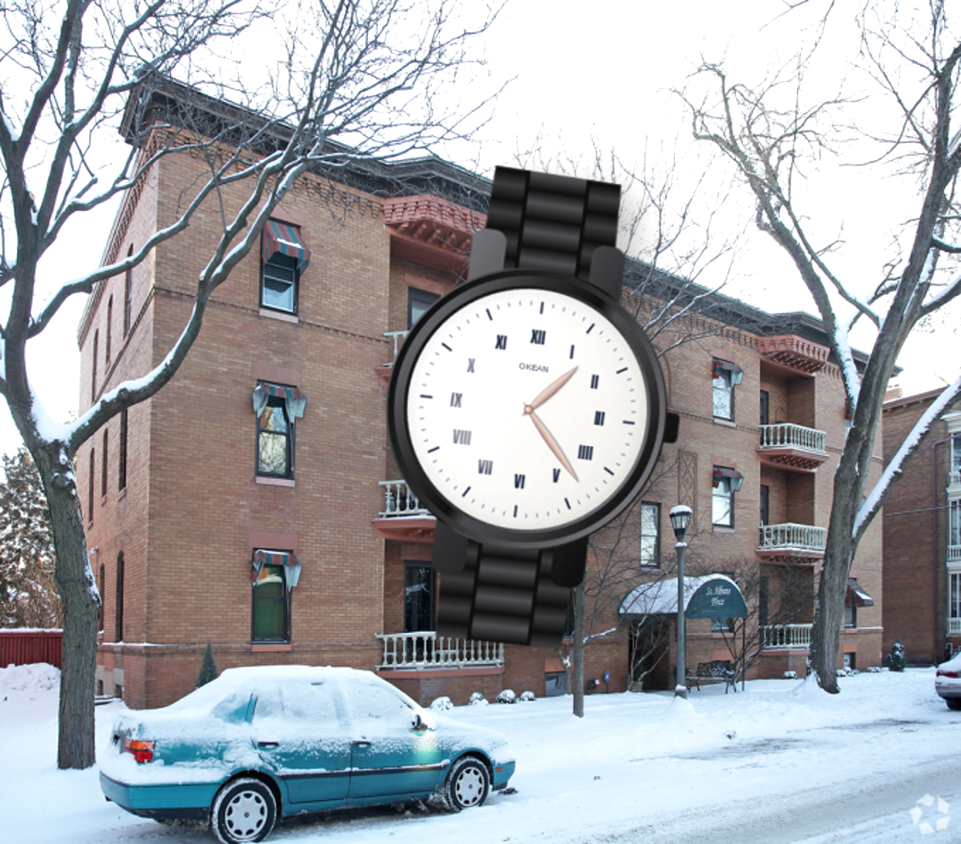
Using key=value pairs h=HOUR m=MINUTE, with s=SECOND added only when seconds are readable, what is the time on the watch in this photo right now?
h=1 m=23
